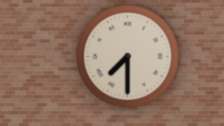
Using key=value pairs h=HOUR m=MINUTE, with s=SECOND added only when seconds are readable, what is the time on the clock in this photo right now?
h=7 m=30
